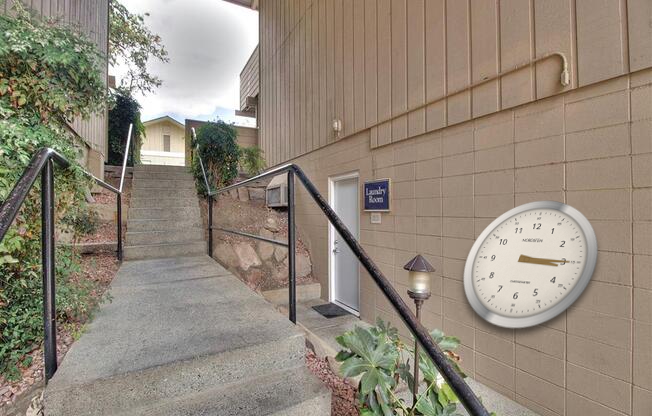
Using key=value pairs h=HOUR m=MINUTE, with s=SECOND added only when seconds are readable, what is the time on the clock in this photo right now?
h=3 m=15
